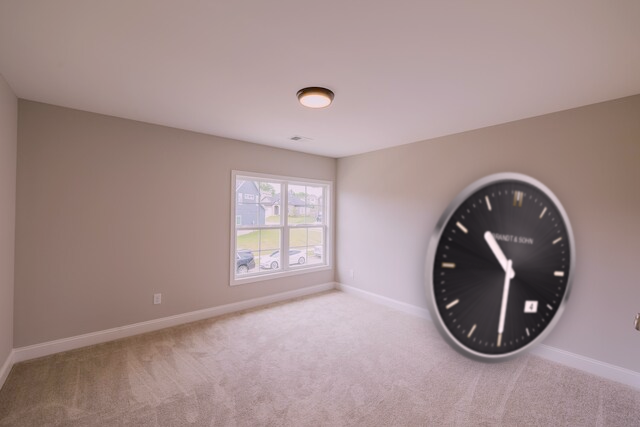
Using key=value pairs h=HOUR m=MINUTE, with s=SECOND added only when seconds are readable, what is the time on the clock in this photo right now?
h=10 m=30
